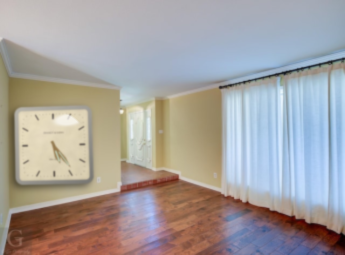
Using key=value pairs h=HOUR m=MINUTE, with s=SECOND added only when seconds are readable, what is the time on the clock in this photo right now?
h=5 m=24
